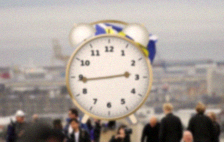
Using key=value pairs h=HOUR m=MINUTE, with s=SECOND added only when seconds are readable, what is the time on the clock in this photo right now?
h=2 m=44
